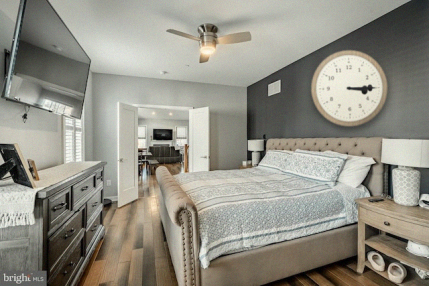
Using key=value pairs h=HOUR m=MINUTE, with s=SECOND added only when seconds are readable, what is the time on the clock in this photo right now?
h=3 m=15
